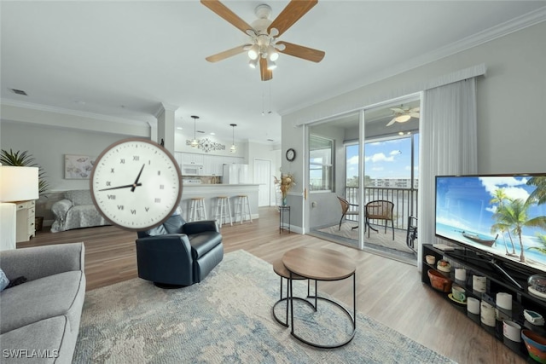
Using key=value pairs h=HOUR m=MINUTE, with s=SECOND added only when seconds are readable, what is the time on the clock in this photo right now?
h=12 m=43
